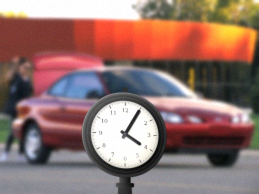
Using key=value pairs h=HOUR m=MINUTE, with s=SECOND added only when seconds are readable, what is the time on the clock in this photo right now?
h=4 m=5
